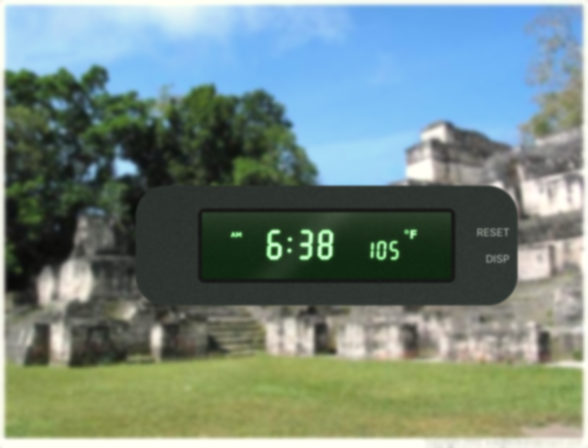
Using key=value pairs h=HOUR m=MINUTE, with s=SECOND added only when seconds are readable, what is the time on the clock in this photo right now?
h=6 m=38
